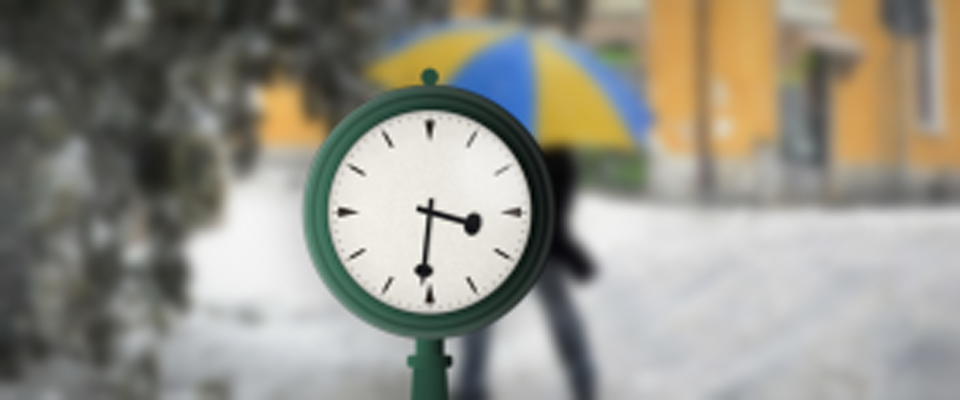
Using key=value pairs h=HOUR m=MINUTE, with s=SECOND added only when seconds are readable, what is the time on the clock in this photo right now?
h=3 m=31
